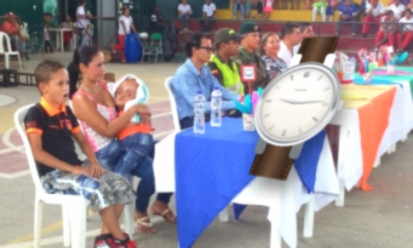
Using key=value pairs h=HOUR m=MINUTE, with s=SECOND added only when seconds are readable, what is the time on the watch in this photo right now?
h=9 m=14
